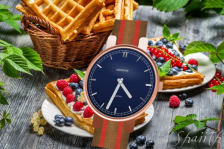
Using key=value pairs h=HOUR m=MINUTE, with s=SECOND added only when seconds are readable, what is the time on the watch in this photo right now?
h=4 m=33
